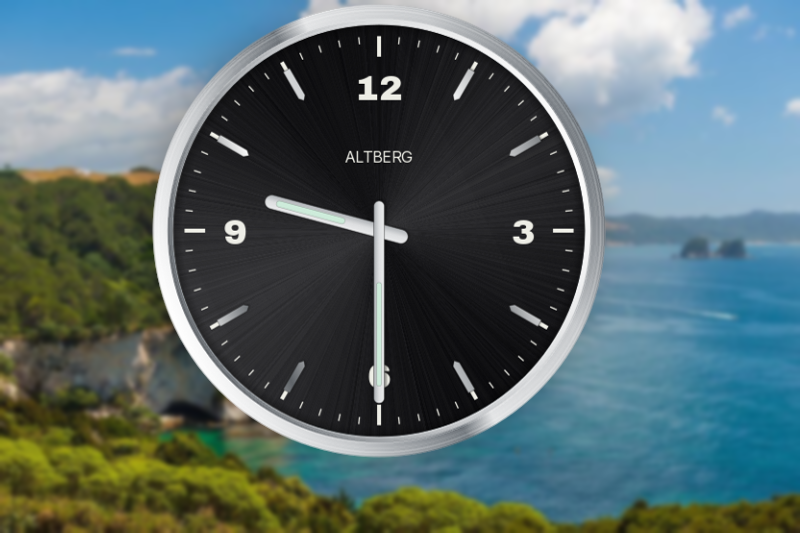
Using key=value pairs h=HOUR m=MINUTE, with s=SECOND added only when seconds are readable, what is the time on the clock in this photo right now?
h=9 m=30
